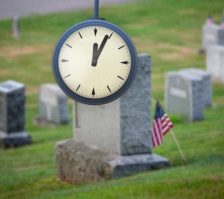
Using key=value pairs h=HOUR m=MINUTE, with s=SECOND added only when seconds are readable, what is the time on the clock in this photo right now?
h=12 m=4
